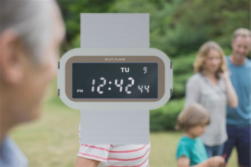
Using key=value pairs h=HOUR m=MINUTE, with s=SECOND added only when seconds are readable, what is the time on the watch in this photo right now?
h=12 m=42 s=44
